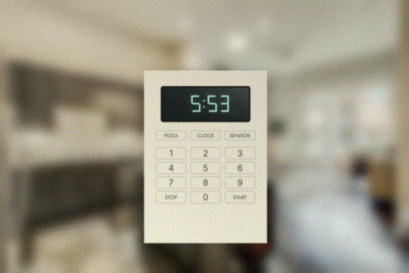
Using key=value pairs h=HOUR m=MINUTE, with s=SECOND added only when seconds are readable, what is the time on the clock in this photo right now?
h=5 m=53
